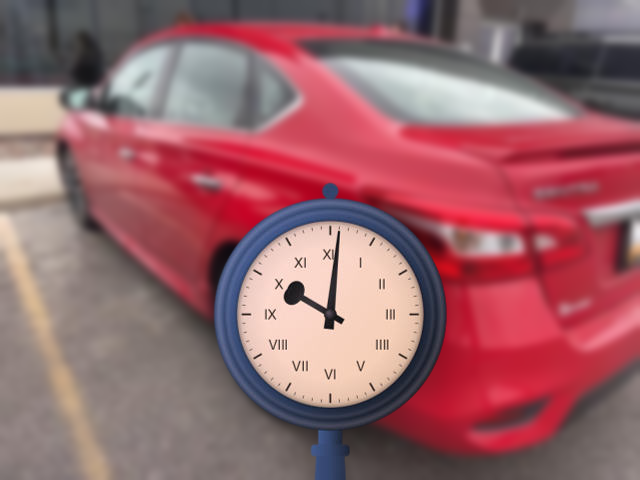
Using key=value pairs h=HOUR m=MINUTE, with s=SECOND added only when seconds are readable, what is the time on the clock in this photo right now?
h=10 m=1
